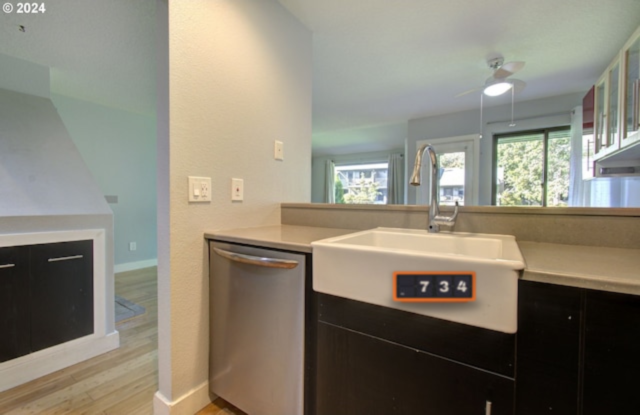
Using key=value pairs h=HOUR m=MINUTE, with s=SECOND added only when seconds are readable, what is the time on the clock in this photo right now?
h=7 m=34
